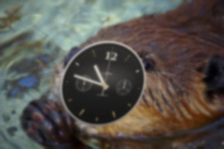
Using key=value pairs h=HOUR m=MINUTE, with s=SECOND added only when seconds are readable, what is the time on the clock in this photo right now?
h=10 m=47
